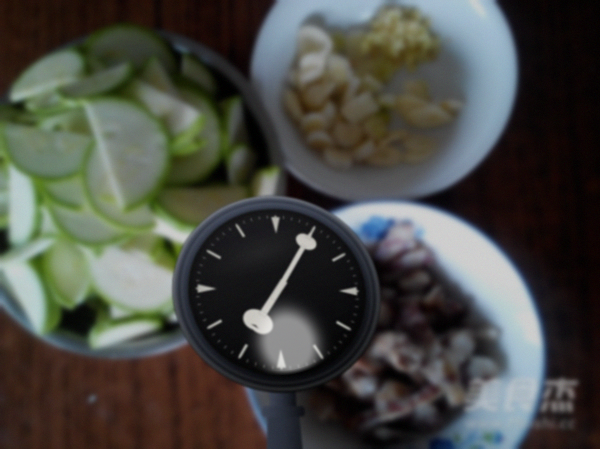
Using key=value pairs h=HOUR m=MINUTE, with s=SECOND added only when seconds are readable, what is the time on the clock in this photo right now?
h=7 m=5
